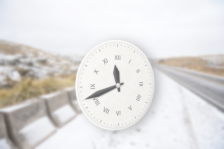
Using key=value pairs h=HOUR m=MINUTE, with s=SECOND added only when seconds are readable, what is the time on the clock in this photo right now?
h=11 m=42
